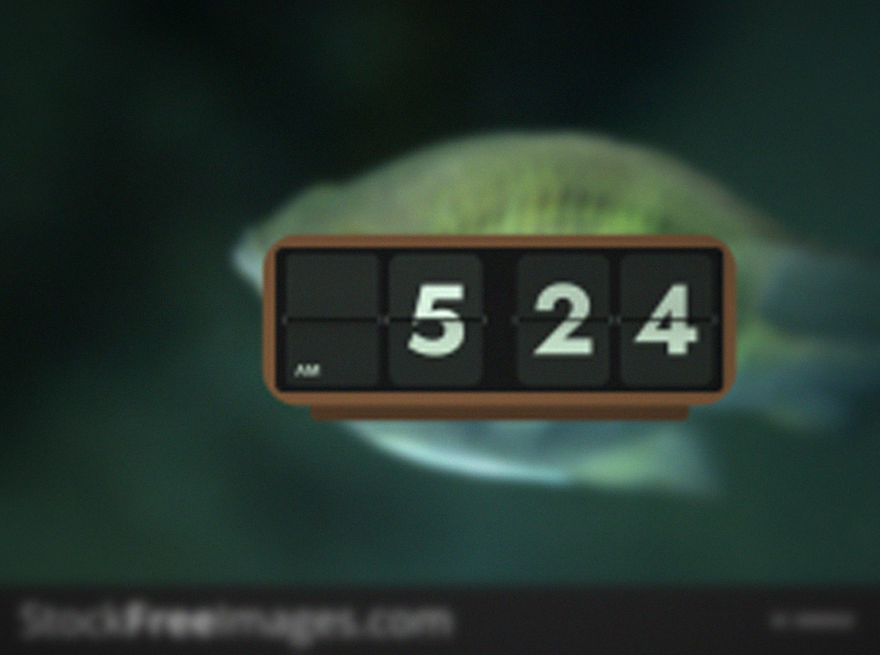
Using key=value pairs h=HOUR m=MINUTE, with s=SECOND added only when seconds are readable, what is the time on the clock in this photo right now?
h=5 m=24
